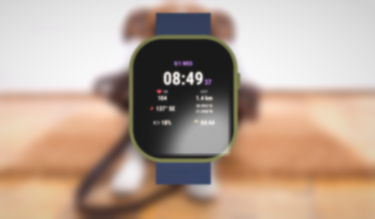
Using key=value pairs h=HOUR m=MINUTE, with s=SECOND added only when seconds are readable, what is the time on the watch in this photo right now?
h=8 m=49
